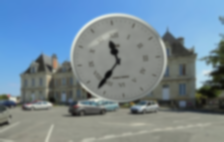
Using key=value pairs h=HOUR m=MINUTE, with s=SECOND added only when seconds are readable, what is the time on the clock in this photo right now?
h=11 m=37
